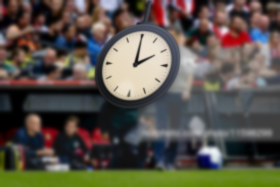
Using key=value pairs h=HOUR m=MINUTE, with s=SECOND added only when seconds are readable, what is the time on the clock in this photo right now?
h=2 m=0
